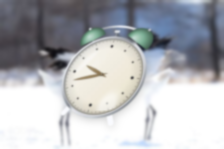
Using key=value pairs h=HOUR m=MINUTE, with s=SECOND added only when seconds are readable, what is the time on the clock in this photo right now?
h=9 m=42
